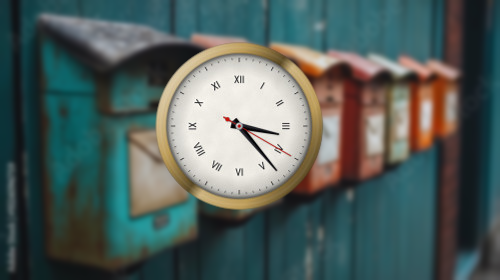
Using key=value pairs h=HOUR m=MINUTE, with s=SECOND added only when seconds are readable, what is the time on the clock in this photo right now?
h=3 m=23 s=20
